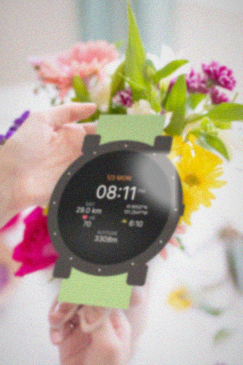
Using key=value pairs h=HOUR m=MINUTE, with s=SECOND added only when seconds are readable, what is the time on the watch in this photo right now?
h=8 m=11
